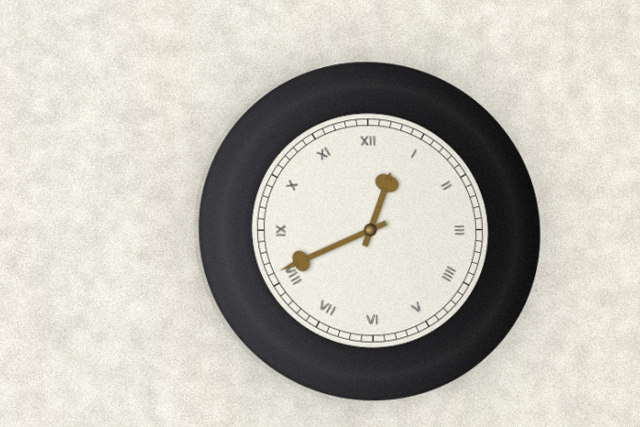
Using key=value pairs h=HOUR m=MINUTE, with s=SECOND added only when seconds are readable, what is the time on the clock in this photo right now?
h=12 m=41
